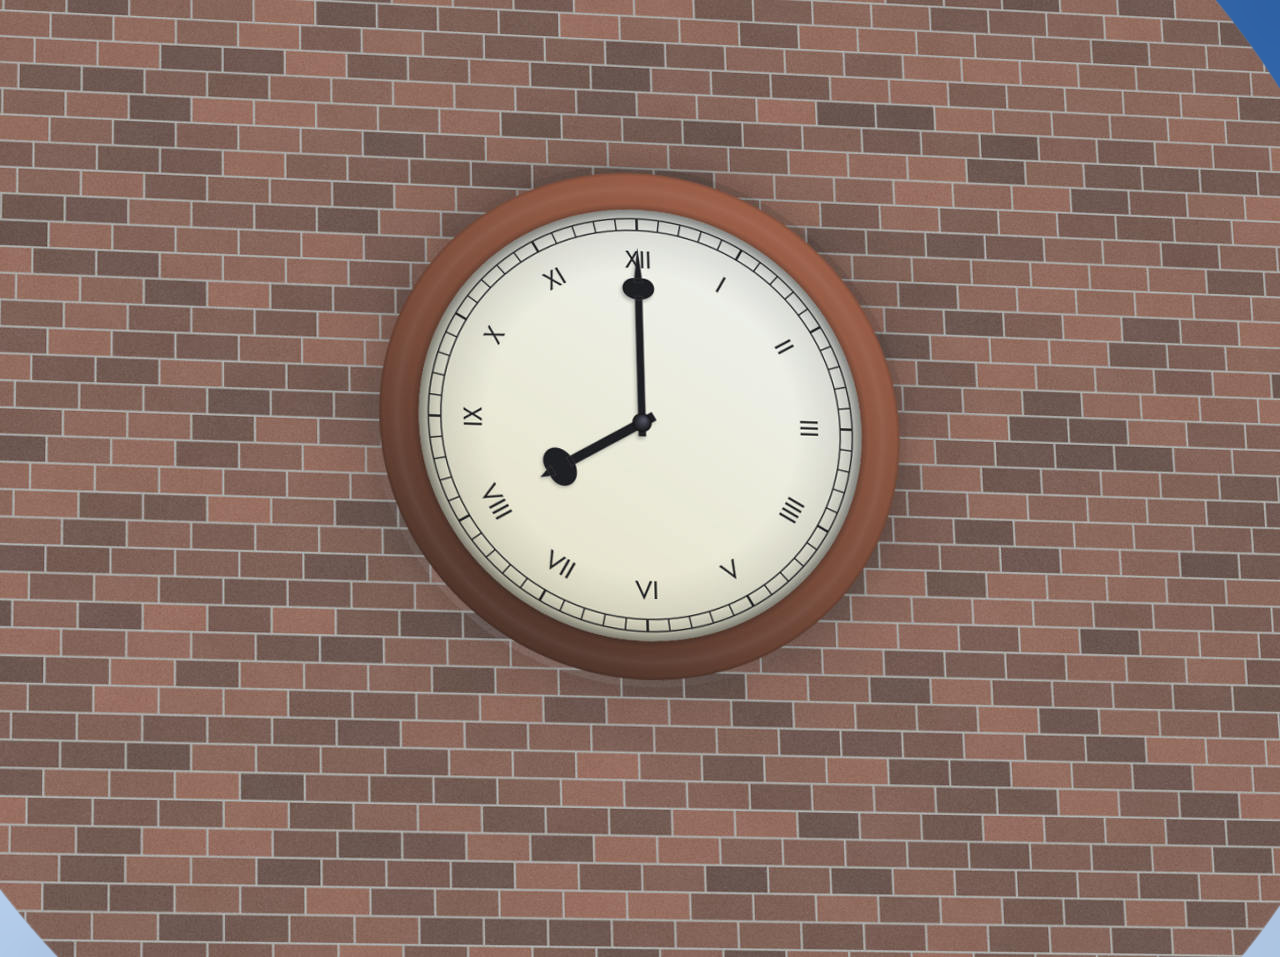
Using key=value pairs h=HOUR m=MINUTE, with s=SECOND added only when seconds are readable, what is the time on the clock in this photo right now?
h=8 m=0
